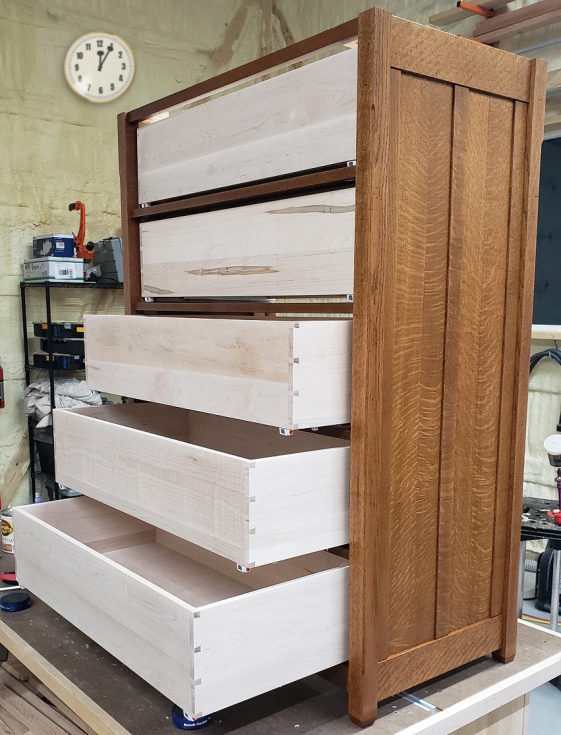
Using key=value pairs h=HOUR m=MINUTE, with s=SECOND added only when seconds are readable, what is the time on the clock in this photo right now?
h=12 m=5
